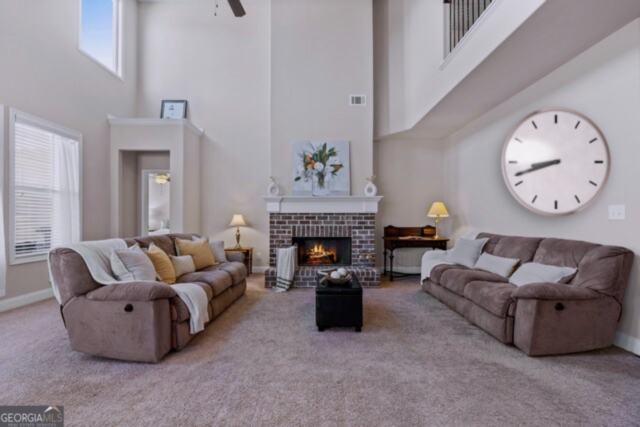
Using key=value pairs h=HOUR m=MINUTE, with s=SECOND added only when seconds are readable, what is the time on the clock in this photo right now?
h=8 m=42
